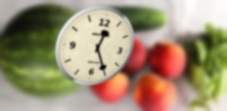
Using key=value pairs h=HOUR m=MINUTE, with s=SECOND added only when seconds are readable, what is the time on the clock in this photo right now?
h=12 m=25
